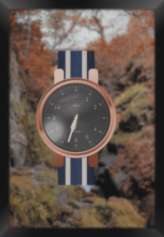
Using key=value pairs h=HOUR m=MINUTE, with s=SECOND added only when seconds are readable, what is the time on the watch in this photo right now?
h=6 m=33
